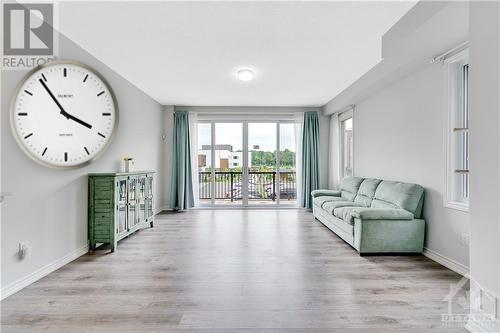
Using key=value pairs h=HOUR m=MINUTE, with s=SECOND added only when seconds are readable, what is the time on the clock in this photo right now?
h=3 m=54
